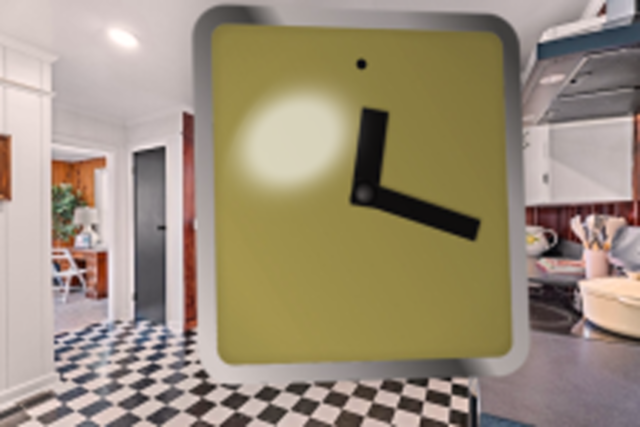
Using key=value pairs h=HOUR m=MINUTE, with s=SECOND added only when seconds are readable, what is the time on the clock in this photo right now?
h=12 m=18
